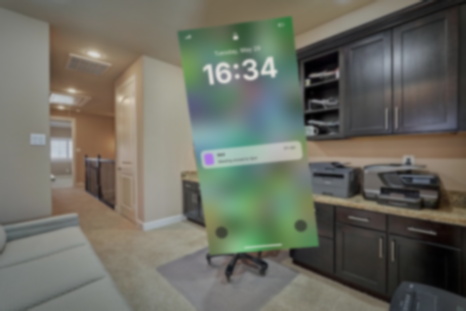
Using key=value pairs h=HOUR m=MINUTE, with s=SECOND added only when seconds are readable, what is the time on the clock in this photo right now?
h=16 m=34
